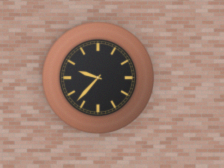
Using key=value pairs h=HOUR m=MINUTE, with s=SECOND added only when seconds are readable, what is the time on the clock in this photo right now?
h=9 m=37
